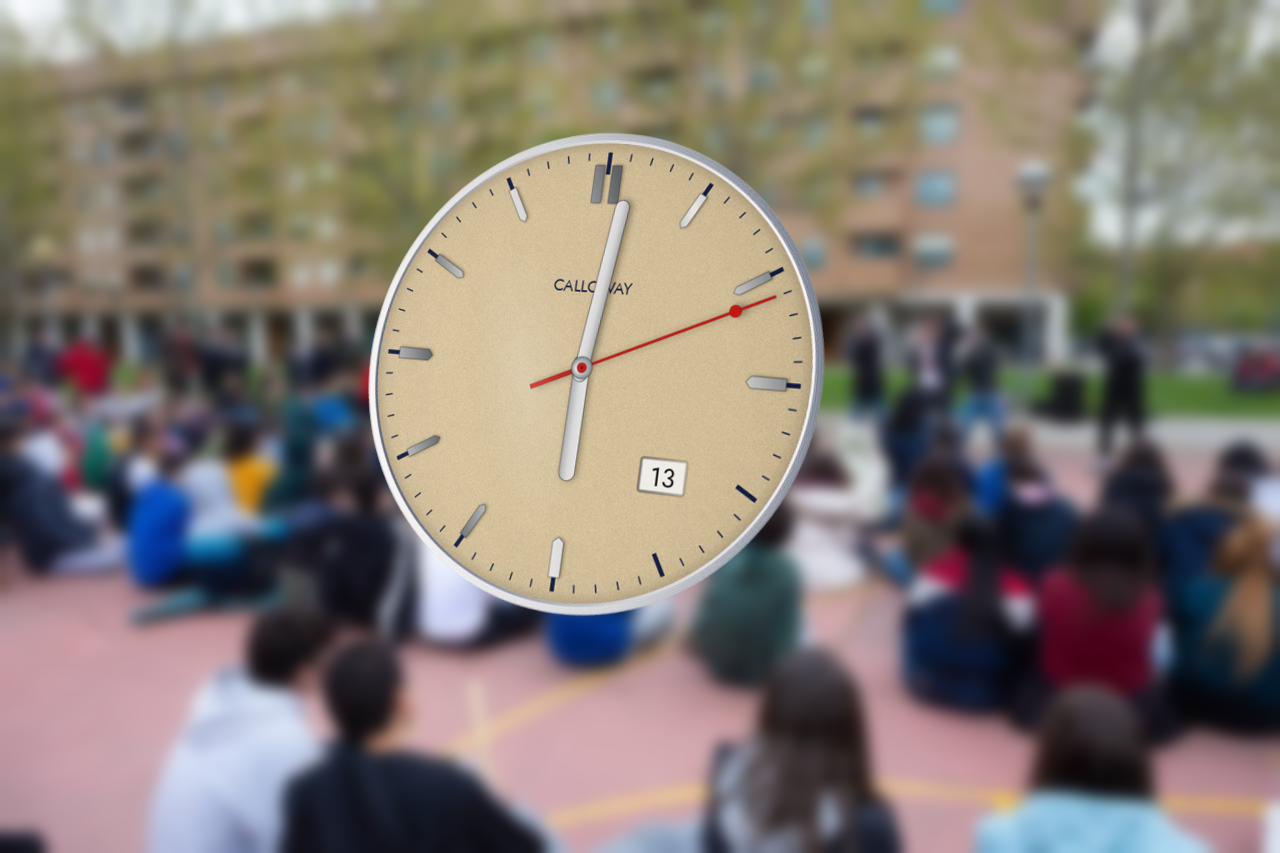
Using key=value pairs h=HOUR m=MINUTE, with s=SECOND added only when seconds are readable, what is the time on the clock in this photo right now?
h=6 m=1 s=11
